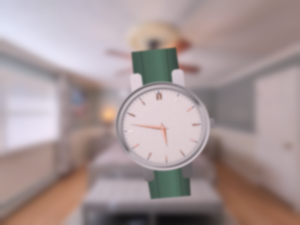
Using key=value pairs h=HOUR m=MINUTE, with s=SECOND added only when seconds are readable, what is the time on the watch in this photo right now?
h=5 m=47
